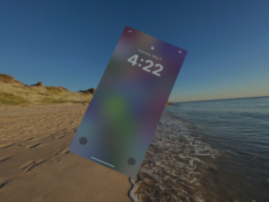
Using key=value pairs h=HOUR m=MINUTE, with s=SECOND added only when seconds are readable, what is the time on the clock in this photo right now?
h=4 m=22
